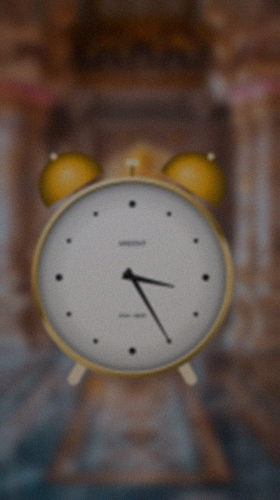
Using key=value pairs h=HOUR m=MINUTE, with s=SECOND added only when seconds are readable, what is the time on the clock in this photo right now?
h=3 m=25
